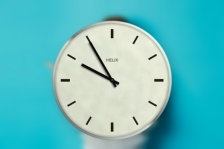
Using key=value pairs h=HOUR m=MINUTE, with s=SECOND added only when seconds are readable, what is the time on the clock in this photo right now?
h=9 m=55
